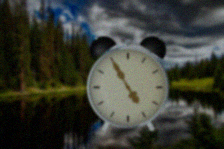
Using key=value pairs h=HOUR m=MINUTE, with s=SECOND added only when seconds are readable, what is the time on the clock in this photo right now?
h=4 m=55
